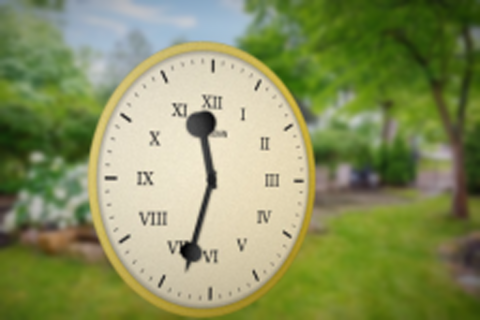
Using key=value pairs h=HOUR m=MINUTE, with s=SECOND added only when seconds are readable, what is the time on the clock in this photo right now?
h=11 m=33
